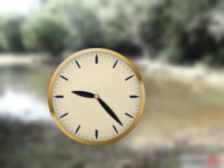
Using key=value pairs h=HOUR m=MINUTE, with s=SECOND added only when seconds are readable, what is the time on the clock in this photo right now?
h=9 m=23
